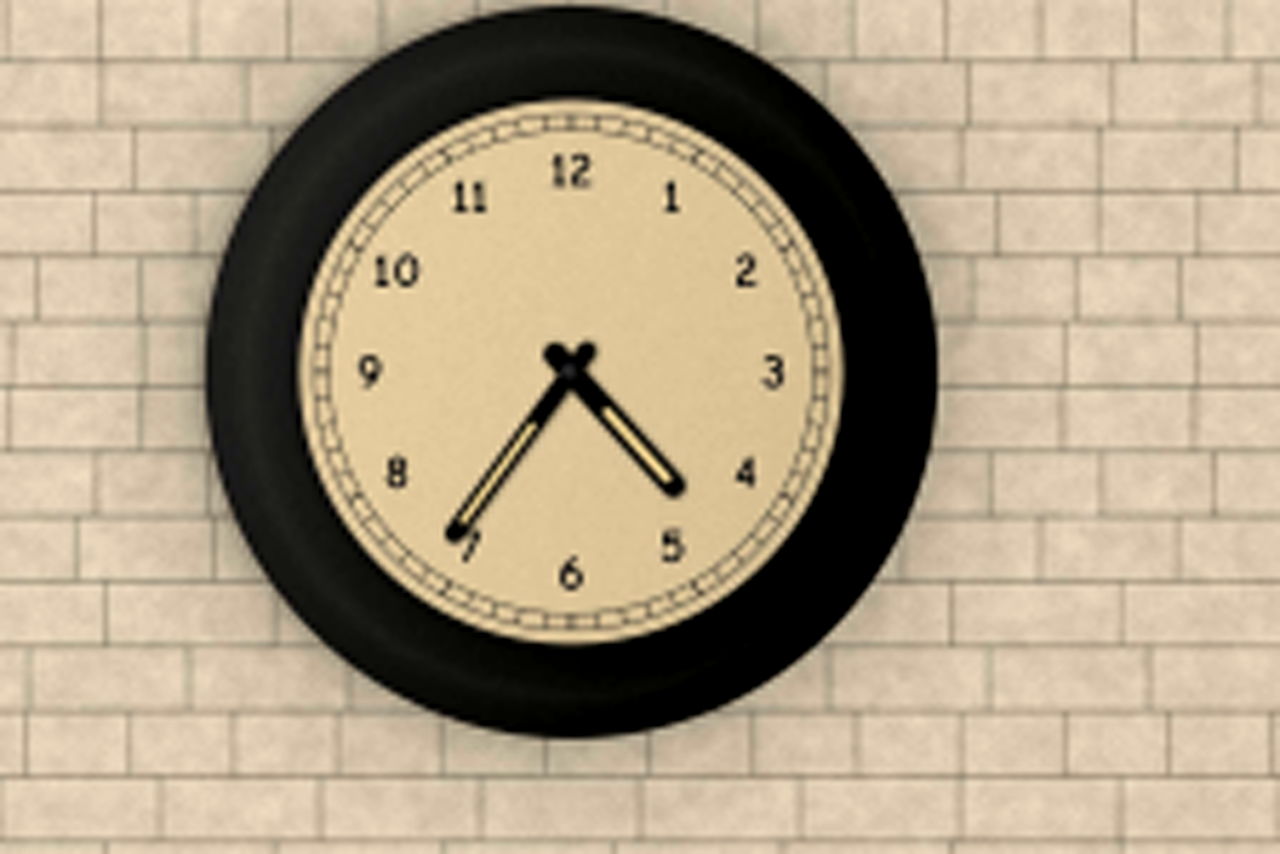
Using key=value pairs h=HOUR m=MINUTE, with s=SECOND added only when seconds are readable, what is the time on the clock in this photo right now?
h=4 m=36
